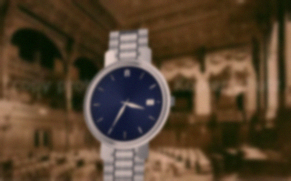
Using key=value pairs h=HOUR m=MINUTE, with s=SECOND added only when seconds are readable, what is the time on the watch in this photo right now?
h=3 m=35
